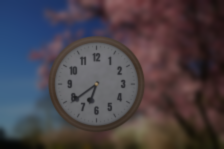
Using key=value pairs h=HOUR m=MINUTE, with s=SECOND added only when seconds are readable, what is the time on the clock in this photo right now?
h=6 m=39
